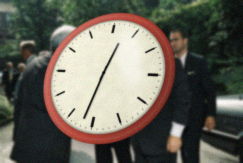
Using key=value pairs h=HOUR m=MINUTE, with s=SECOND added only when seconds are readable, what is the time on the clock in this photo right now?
h=12 m=32
